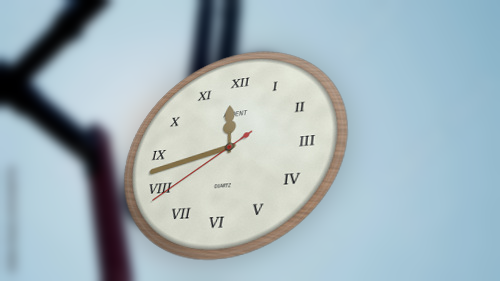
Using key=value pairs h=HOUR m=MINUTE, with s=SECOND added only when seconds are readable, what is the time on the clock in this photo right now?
h=11 m=42 s=39
